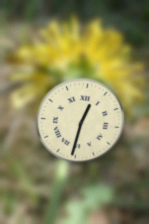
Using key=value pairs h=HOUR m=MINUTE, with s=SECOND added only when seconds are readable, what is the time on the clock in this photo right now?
h=12 m=31
